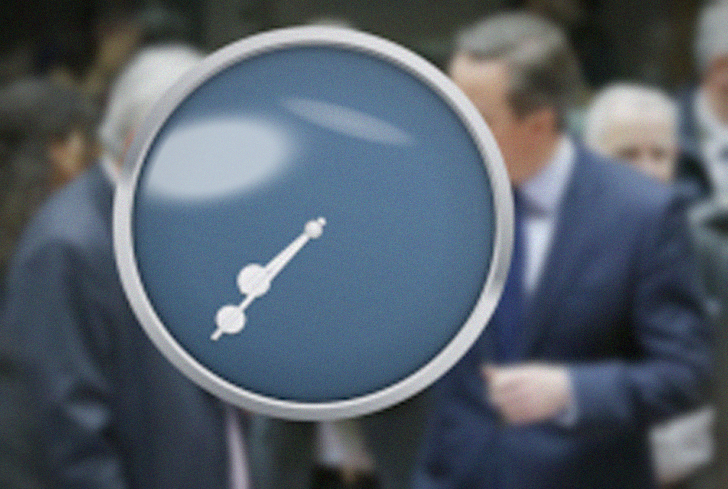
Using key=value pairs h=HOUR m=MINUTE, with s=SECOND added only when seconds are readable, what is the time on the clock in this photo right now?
h=7 m=37
